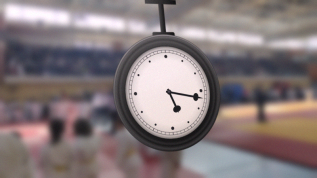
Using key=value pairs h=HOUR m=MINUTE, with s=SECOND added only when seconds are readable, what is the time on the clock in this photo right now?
h=5 m=17
